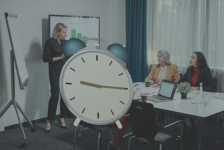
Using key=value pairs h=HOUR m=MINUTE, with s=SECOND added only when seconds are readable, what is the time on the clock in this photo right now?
h=9 m=15
